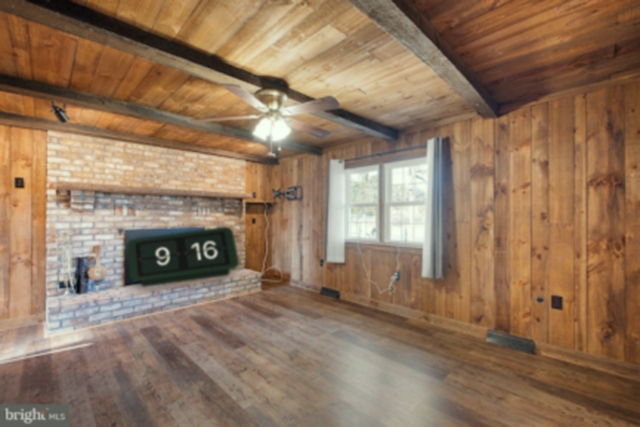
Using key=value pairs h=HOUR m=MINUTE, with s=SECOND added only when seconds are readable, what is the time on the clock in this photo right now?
h=9 m=16
